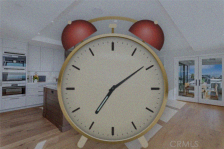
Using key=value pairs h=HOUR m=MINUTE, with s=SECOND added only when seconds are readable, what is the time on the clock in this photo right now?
h=7 m=9
